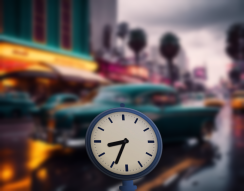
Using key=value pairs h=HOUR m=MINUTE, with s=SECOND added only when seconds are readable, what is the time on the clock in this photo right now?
h=8 m=34
